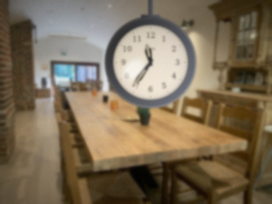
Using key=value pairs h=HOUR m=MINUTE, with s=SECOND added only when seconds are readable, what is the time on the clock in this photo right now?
h=11 m=36
